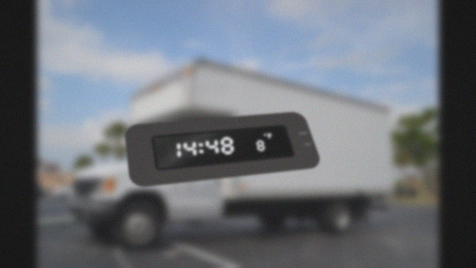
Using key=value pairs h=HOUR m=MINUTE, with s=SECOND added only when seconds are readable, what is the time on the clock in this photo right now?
h=14 m=48
